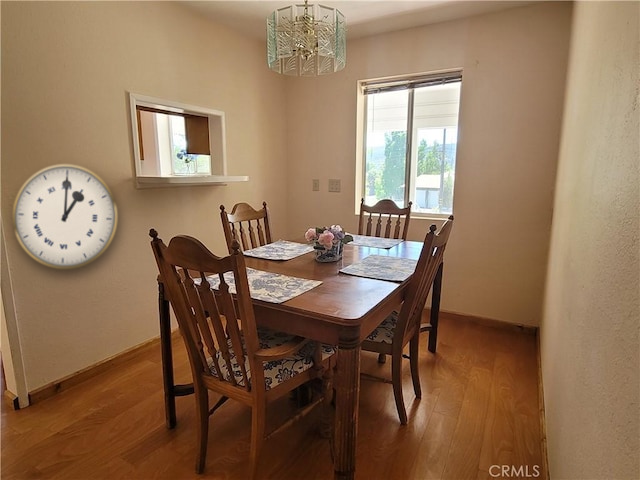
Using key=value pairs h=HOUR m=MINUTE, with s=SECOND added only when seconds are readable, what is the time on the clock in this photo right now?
h=1 m=0
